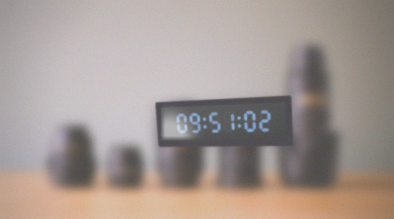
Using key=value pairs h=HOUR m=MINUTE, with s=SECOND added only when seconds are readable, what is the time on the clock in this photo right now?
h=9 m=51 s=2
